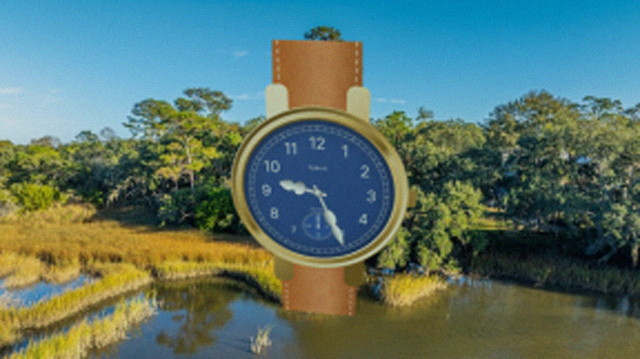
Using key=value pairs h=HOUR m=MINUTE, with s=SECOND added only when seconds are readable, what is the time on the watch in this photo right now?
h=9 m=26
